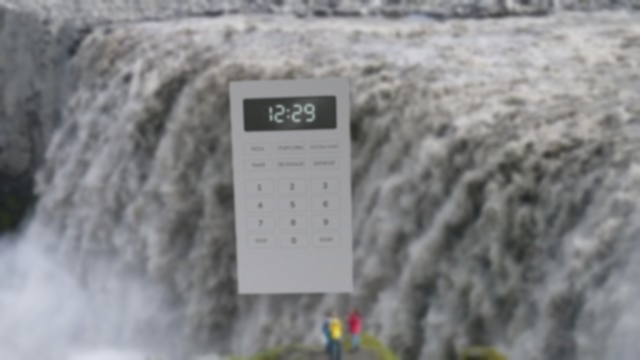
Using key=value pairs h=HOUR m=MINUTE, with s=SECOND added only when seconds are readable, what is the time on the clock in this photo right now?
h=12 m=29
